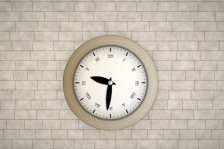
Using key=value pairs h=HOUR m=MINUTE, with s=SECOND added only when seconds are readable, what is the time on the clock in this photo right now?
h=9 m=31
